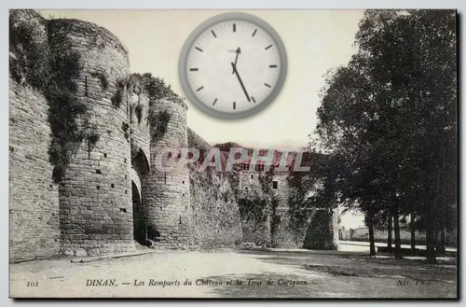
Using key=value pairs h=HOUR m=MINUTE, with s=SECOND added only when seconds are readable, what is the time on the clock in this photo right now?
h=12 m=26
